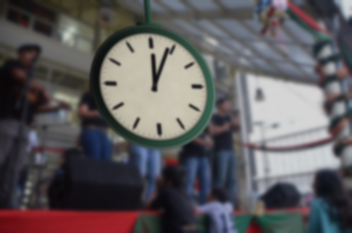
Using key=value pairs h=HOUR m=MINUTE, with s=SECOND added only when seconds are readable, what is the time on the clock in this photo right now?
h=12 m=4
